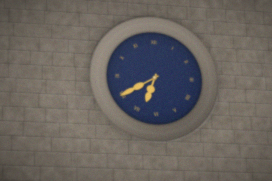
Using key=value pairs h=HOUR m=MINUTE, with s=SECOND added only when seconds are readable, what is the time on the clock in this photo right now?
h=6 m=40
